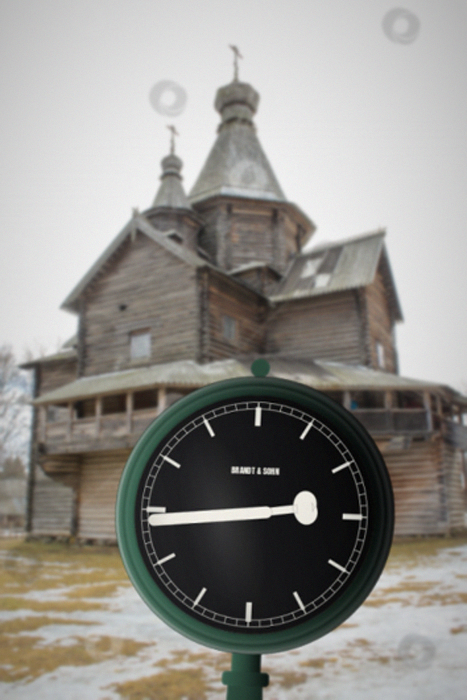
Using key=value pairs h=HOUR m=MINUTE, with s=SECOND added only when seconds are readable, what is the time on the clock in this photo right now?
h=2 m=44
